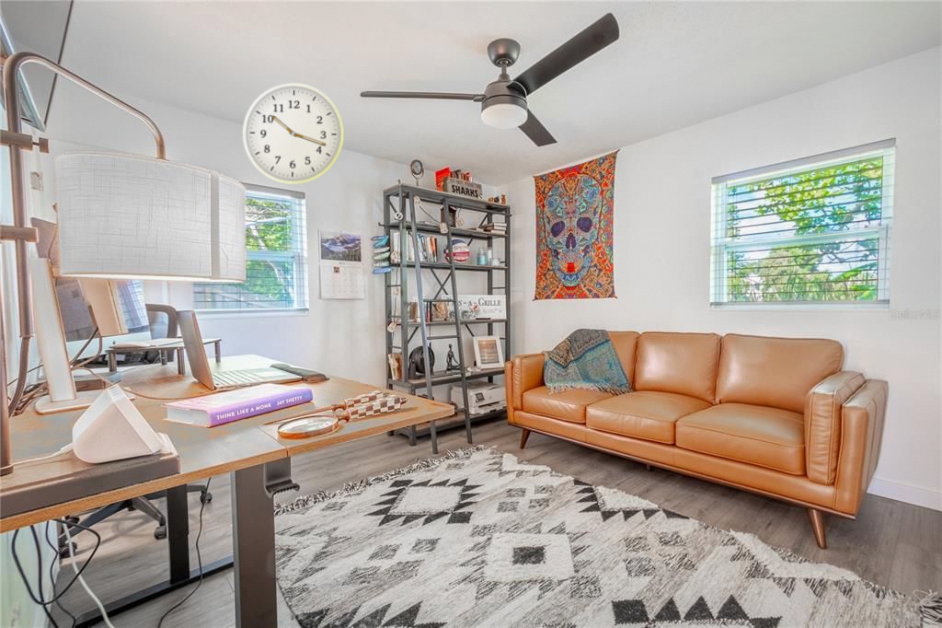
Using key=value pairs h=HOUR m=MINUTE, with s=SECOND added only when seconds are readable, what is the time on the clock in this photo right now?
h=10 m=18
